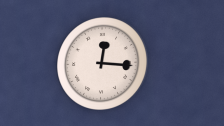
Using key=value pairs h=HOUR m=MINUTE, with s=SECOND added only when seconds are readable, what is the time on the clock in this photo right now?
h=12 m=16
